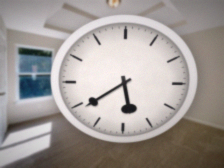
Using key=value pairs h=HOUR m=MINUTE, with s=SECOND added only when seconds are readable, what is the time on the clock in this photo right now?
h=5 m=39
